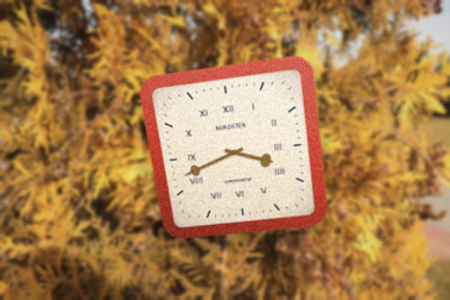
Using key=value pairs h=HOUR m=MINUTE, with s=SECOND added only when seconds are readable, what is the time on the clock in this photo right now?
h=3 m=42
